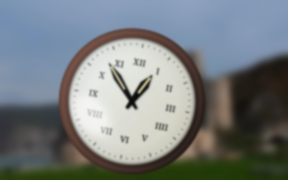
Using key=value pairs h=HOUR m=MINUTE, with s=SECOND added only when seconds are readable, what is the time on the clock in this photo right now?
h=12 m=53
